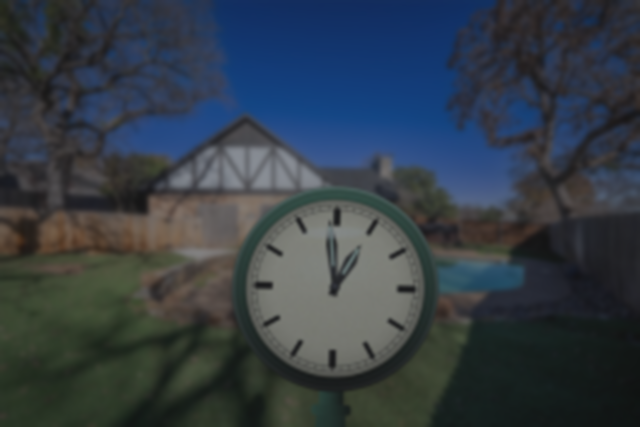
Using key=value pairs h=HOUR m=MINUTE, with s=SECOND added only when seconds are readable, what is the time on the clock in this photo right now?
h=12 m=59
